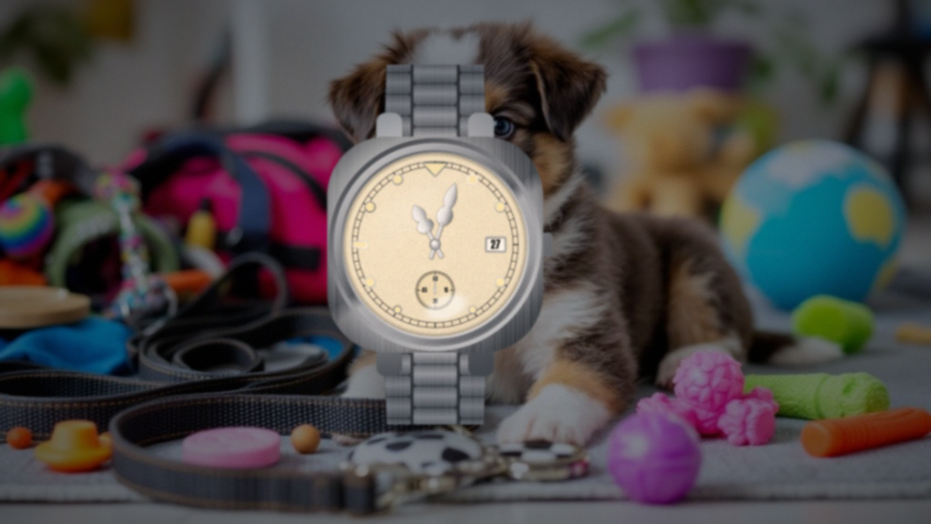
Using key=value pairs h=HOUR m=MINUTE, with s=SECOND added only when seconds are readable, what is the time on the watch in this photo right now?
h=11 m=3
